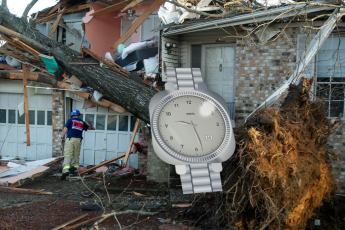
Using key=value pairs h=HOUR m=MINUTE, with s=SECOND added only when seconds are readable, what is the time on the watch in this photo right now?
h=9 m=28
